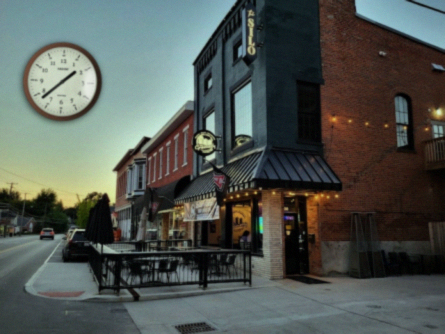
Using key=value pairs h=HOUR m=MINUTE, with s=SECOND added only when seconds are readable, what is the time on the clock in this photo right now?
h=1 m=38
